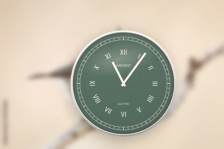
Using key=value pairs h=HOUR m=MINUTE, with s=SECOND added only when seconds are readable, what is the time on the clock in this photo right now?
h=11 m=6
